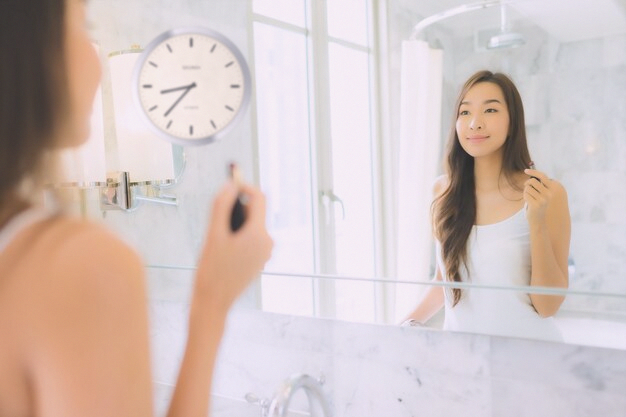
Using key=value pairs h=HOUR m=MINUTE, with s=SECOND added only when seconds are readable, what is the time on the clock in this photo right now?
h=8 m=37
